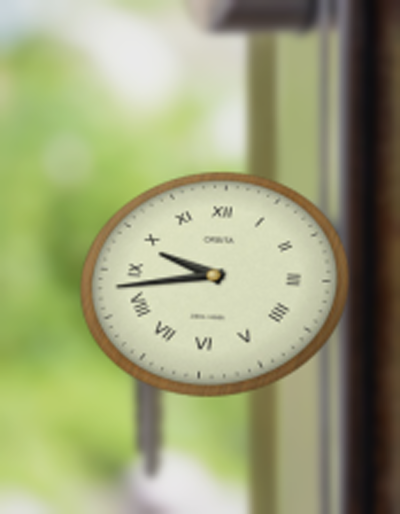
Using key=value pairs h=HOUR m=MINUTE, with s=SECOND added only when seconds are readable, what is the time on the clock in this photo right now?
h=9 m=43
